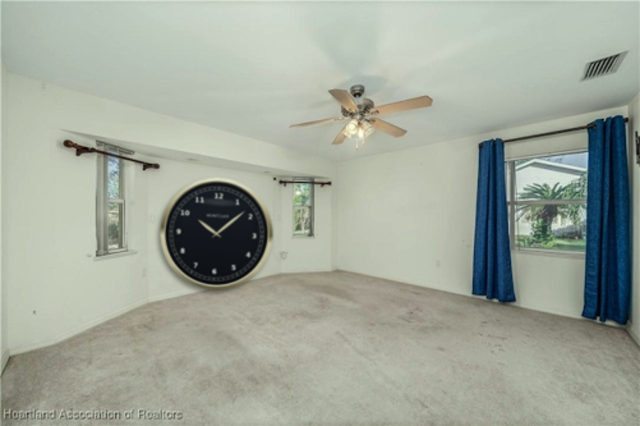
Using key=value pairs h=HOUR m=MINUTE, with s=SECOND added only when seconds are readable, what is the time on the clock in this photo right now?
h=10 m=8
